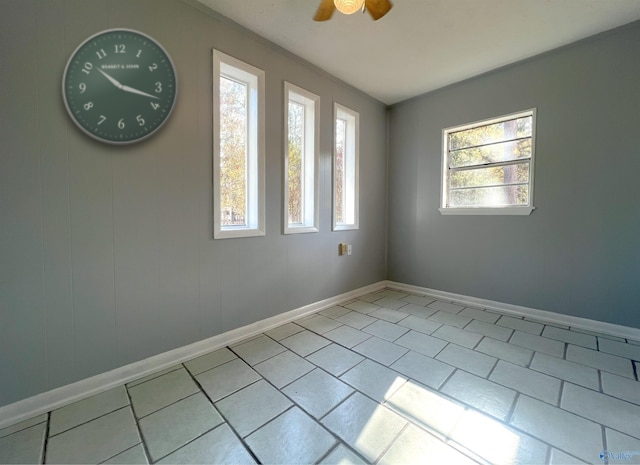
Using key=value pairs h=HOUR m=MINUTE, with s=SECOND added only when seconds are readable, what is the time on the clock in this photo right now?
h=10 m=18
